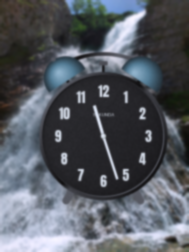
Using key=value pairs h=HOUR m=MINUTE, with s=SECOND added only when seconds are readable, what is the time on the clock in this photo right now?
h=11 m=27
